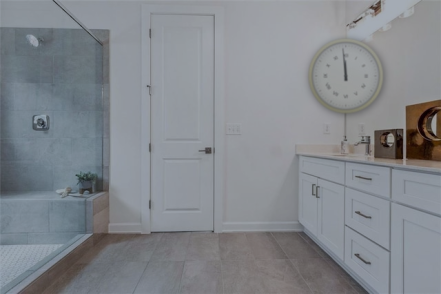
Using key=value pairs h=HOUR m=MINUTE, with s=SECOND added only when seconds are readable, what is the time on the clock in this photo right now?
h=11 m=59
